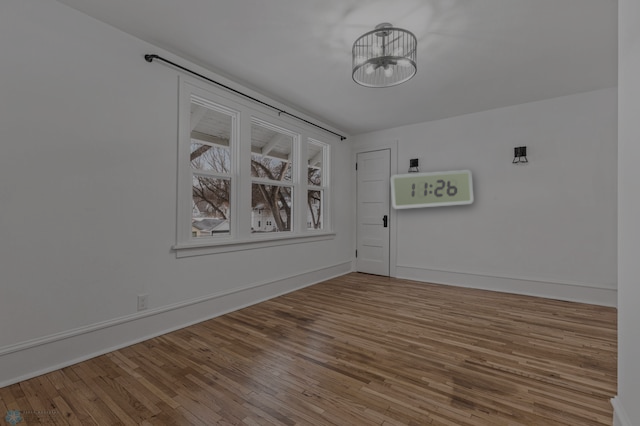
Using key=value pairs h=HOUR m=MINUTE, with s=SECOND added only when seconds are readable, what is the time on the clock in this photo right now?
h=11 m=26
